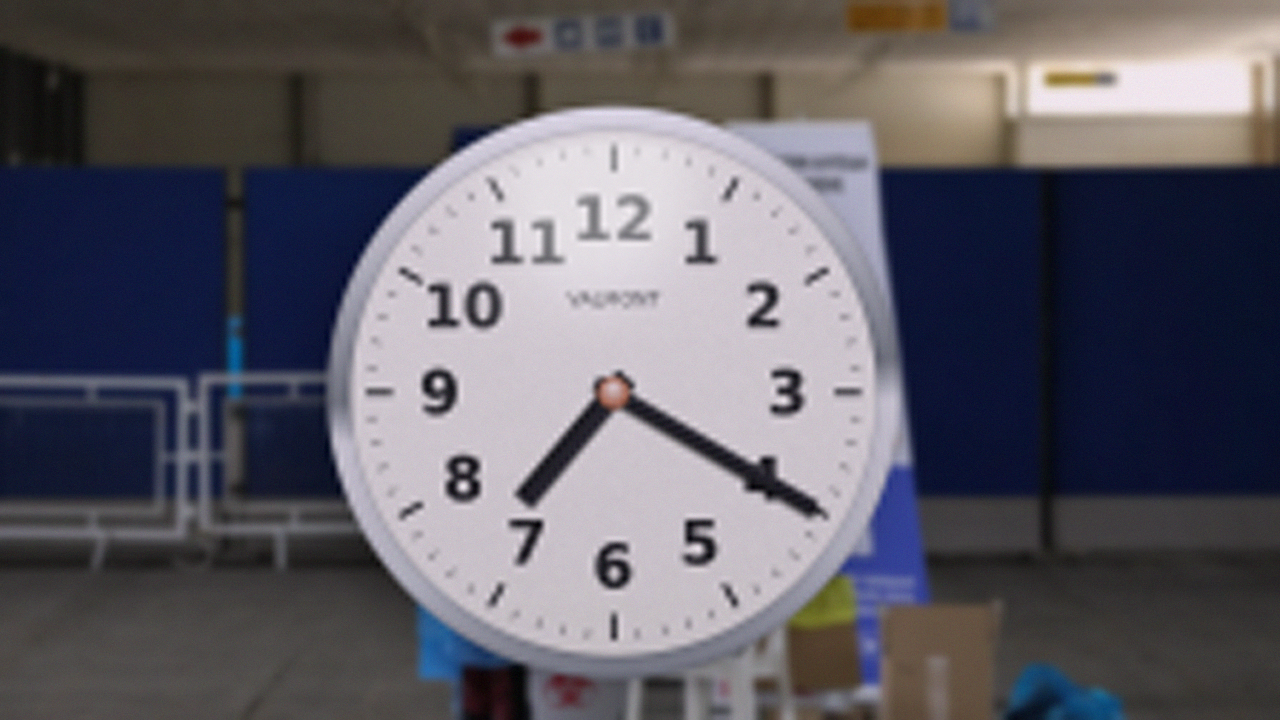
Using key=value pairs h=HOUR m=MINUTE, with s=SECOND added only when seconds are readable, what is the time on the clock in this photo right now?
h=7 m=20
